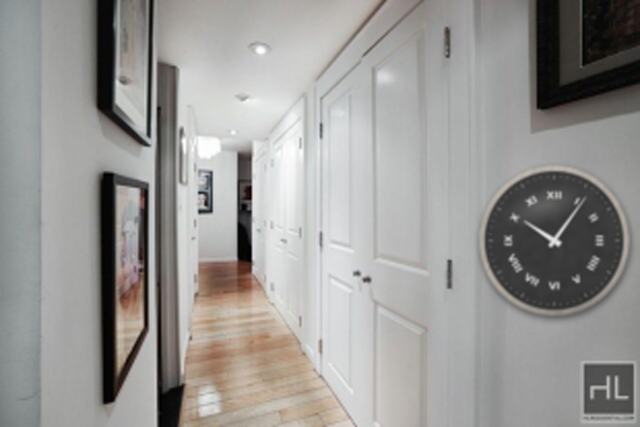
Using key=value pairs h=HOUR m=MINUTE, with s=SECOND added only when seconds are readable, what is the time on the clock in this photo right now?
h=10 m=6
